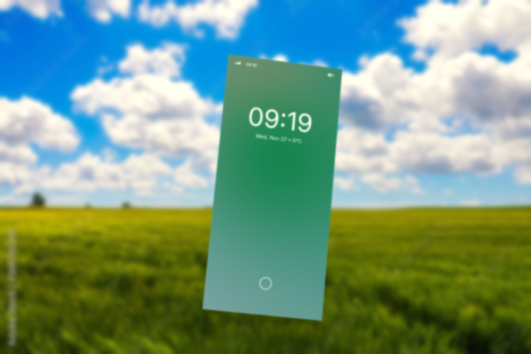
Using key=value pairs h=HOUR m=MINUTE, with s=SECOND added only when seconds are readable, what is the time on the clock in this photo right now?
h=9 m=19
